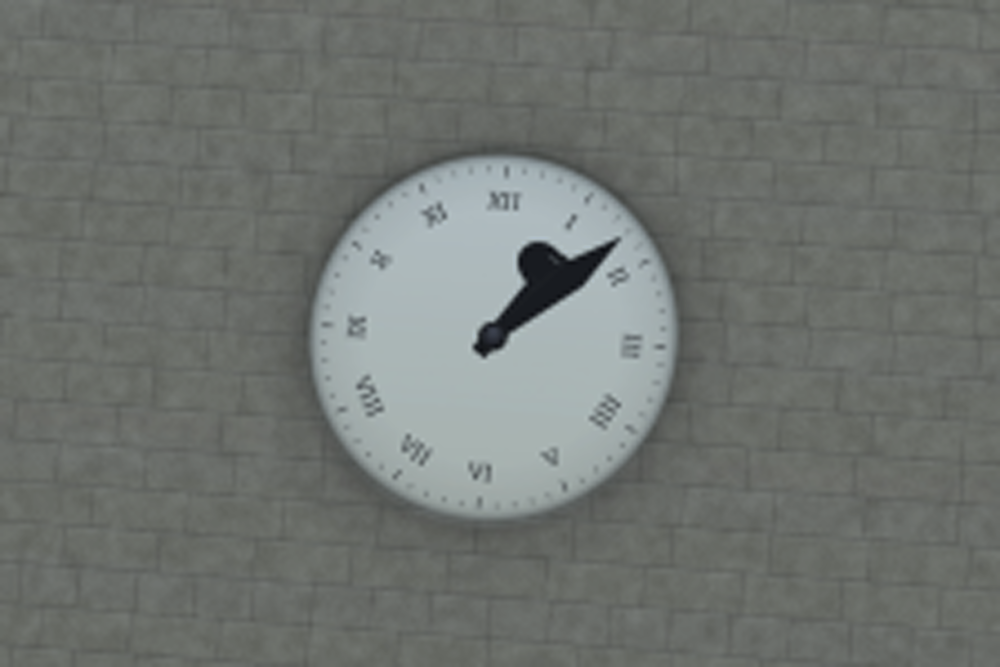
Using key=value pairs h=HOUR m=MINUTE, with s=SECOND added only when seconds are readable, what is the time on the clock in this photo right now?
h=1 m=8
